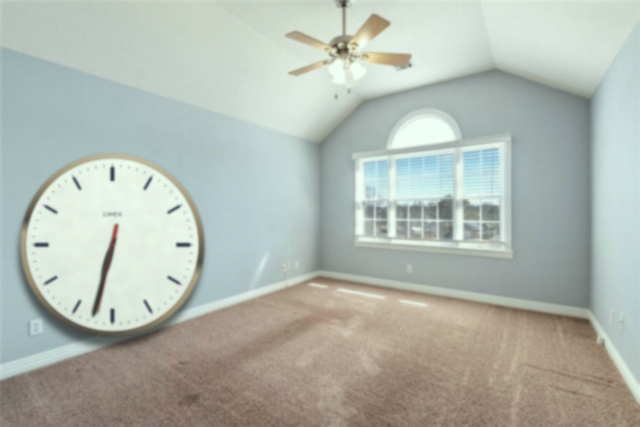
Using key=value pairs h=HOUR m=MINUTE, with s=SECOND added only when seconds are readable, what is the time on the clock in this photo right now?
h=6 m=32 s=32
